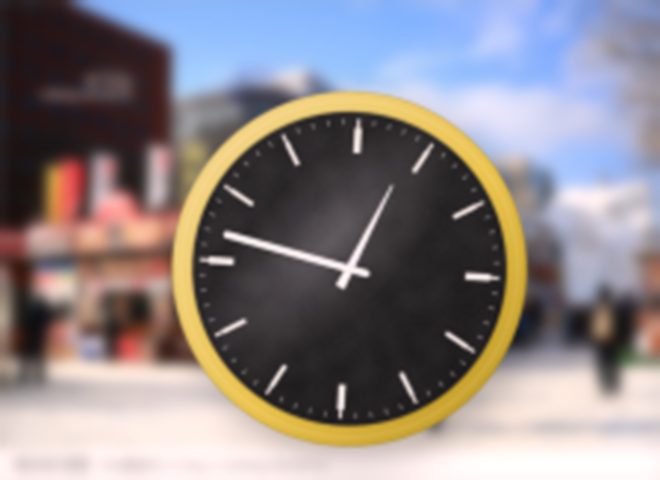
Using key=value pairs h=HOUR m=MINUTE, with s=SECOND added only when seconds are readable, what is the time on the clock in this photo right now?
h=12 m=47
